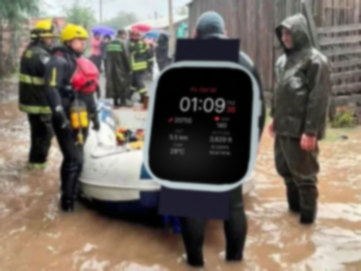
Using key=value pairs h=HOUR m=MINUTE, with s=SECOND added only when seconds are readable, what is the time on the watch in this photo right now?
h=1 m=9
